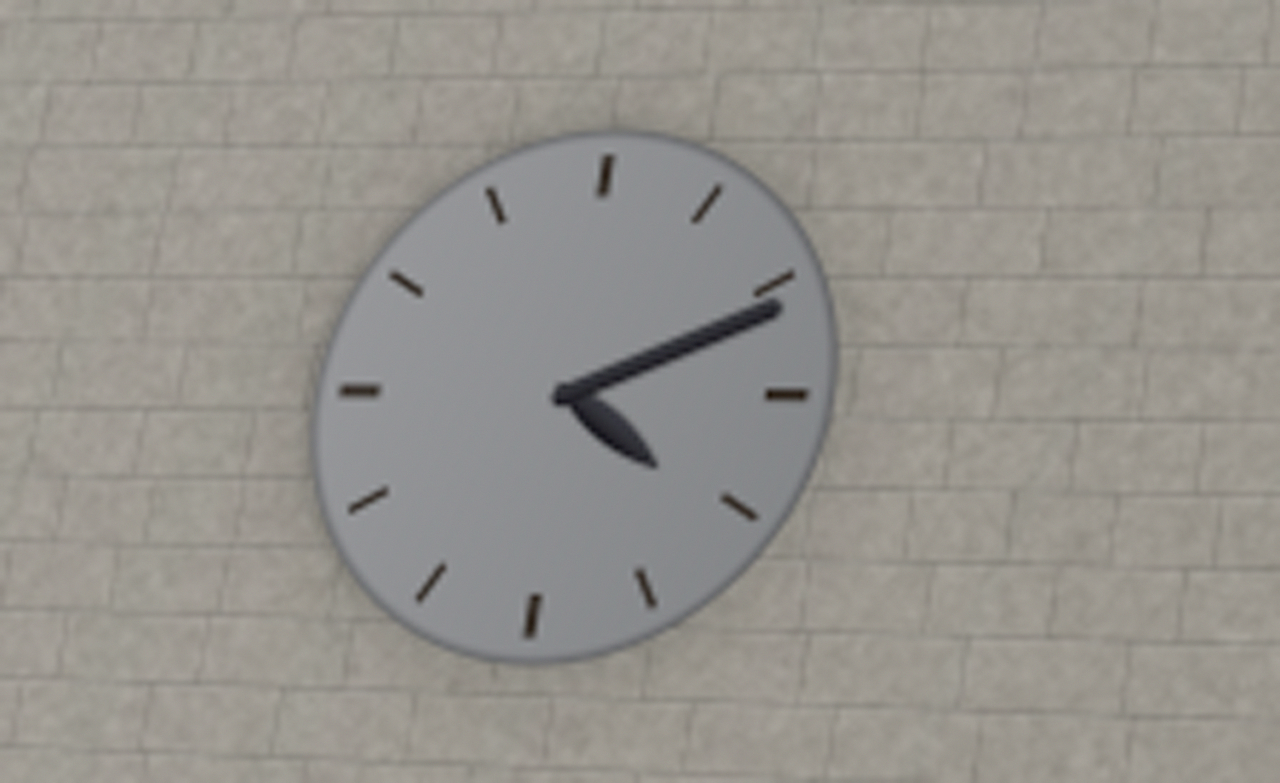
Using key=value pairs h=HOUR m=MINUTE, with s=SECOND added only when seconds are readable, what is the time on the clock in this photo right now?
h=4 m=11
